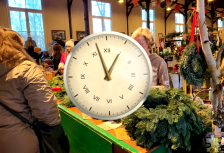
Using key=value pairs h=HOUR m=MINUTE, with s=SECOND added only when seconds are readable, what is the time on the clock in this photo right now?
h=12 m=57
